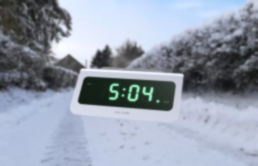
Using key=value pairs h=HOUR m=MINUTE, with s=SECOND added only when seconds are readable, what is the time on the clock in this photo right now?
h=5 m=4
